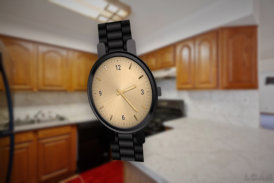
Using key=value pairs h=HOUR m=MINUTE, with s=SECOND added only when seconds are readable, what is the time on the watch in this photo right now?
h=2 m=23
